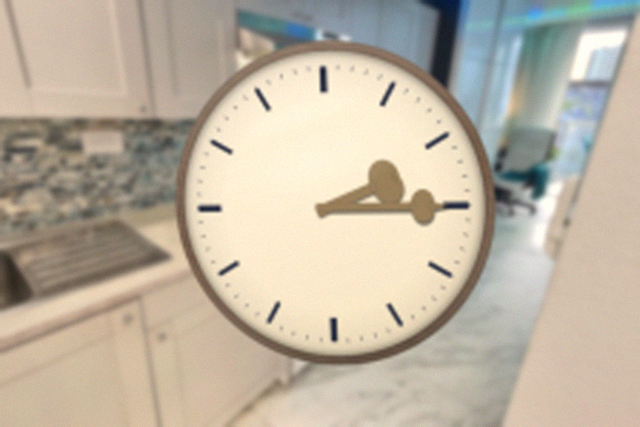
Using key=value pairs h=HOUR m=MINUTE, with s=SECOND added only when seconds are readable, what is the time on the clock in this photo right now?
h=2 m=15
